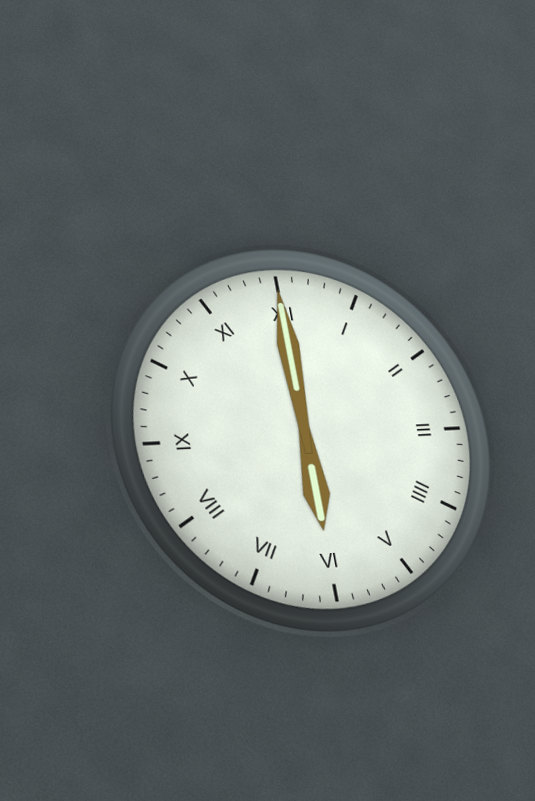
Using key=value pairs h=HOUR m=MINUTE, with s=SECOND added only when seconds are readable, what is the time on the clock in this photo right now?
h=6 m=0
